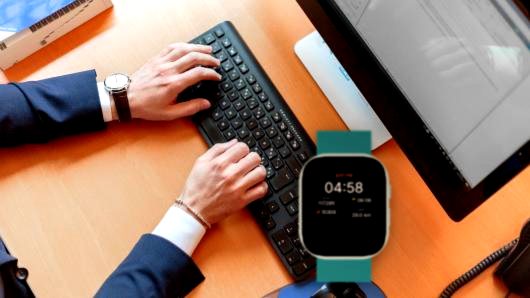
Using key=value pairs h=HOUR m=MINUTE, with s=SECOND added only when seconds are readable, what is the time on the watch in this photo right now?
h=4 m=58
